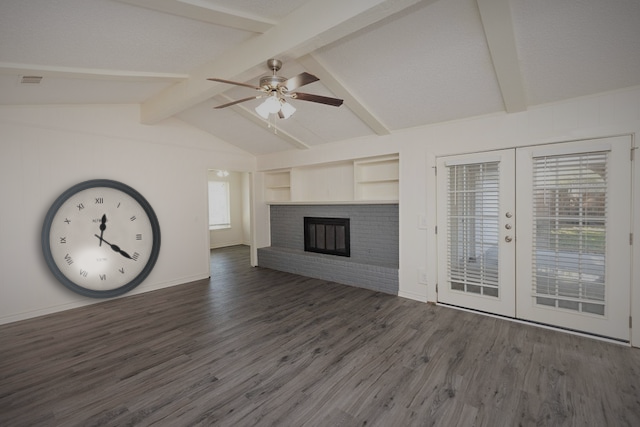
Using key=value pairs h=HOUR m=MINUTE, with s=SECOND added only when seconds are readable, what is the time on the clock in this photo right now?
h=12 m=21
